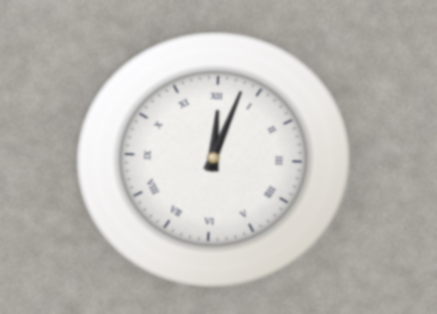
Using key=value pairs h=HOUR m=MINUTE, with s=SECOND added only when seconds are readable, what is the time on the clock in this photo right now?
h=12 m=3
